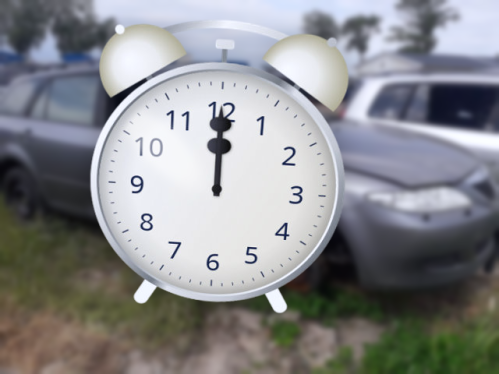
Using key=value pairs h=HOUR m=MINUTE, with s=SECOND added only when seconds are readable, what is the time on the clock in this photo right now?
h=12 m=0
